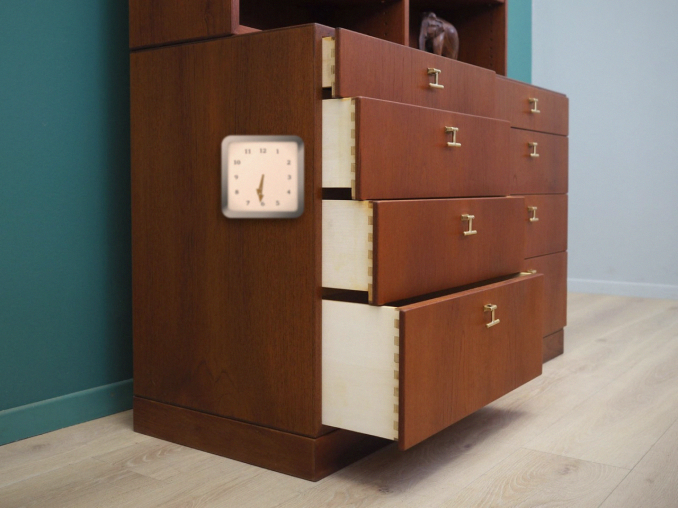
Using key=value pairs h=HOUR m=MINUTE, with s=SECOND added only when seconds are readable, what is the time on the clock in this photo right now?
h=6 m=31
